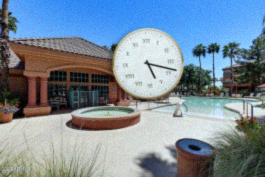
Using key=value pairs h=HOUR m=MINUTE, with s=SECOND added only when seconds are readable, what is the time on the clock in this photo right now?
h=5 m=18
